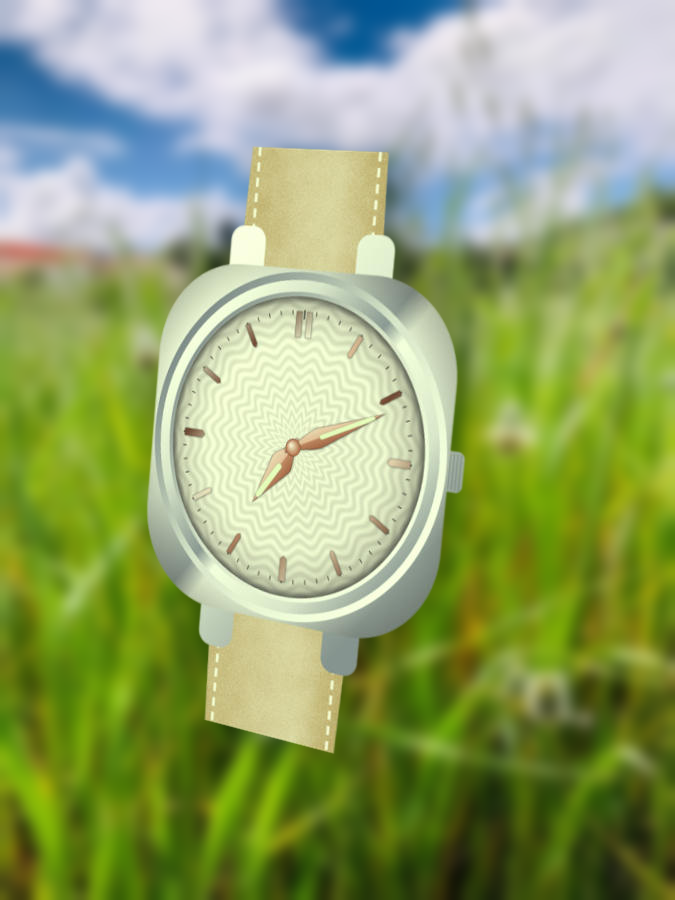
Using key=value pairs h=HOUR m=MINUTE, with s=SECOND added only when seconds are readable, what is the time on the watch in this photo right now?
h=7 m=11
